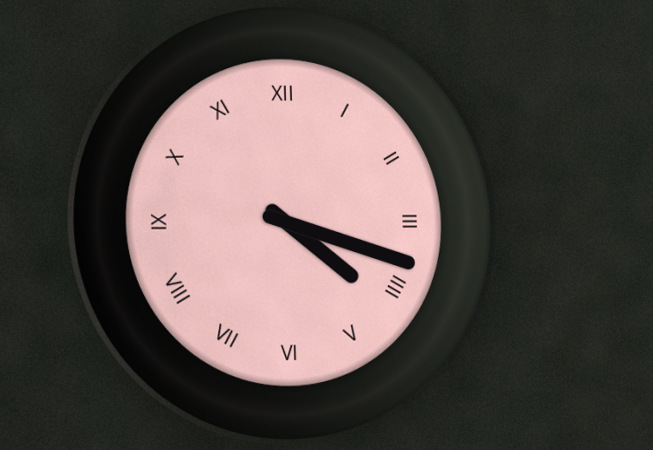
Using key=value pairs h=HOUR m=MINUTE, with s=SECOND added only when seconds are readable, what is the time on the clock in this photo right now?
h=4 m=18
